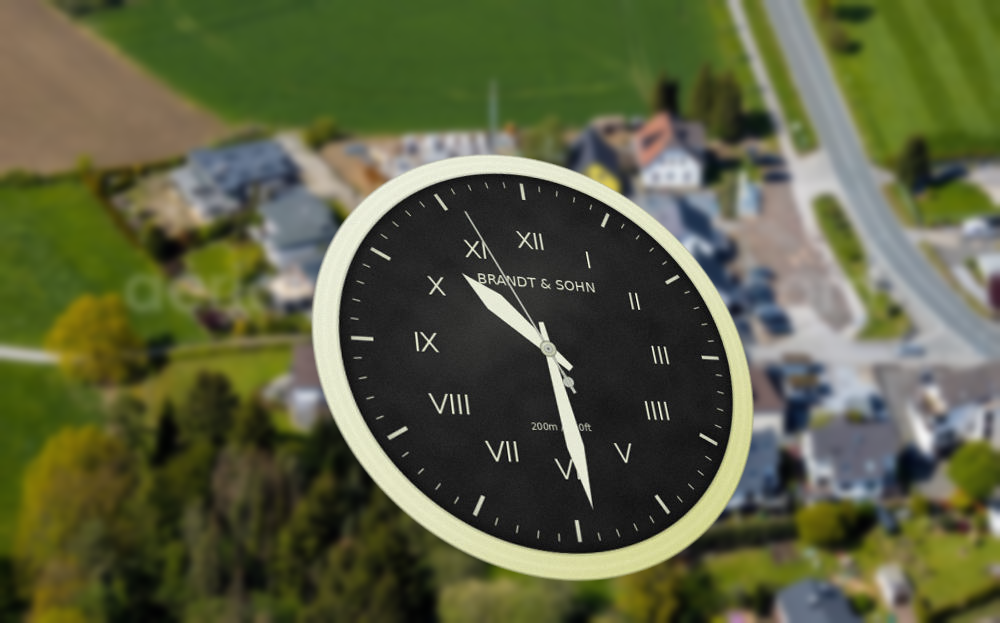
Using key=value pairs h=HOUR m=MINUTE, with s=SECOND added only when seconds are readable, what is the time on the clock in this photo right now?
h=10 m=28 s=56
